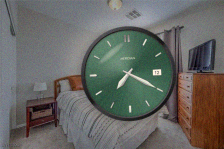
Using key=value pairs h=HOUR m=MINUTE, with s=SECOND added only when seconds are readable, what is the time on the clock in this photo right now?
h=7 m=20
